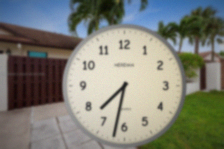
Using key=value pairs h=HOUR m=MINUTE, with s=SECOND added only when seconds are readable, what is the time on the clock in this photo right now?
h=7 m=32
